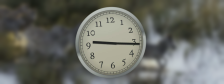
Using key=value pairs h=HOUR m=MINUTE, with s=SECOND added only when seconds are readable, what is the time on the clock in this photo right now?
h=9 m=16
